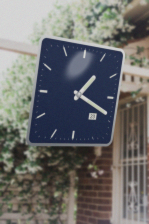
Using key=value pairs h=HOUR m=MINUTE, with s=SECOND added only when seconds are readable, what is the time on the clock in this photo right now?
h=1 m=19
